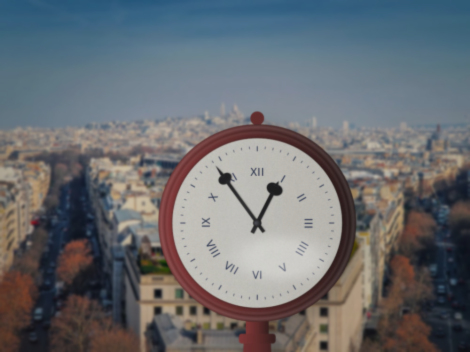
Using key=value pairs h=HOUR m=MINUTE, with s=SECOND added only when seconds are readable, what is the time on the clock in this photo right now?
h=12 m=54
